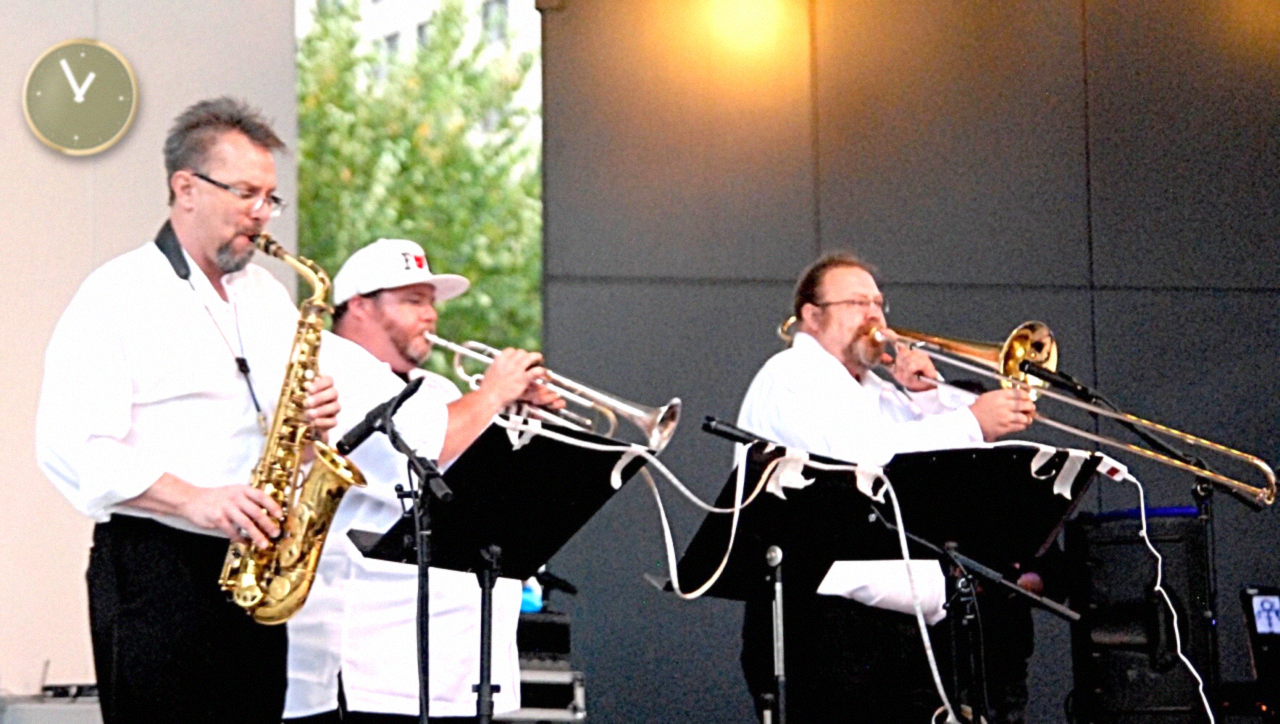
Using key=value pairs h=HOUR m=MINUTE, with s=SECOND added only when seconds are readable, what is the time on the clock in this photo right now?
h=12 m=55
